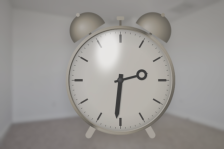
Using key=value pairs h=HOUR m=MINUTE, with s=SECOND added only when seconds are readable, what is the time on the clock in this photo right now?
h=2 m=31
